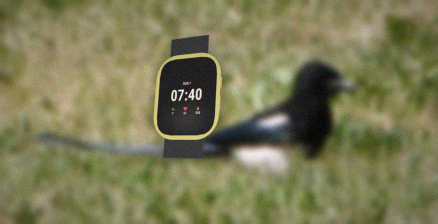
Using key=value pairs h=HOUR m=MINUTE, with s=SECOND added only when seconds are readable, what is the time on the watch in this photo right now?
h=7 m=40
